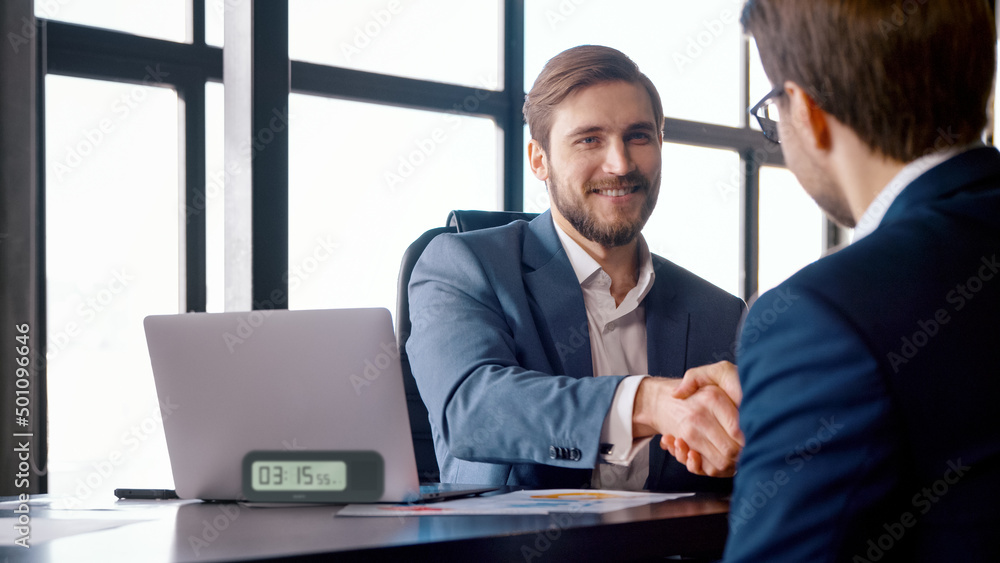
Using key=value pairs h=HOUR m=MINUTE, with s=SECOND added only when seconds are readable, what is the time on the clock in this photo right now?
h=3 m=15
